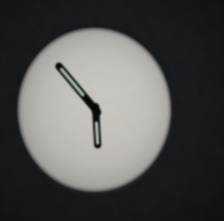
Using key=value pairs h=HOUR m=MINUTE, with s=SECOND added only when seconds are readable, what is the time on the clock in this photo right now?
h=5 m=53
